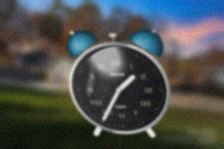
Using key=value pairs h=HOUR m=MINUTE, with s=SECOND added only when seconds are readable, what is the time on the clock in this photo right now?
h=1 m=35
